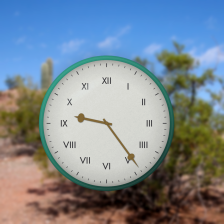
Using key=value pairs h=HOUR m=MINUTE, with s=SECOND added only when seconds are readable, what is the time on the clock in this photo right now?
h=9 m=24
